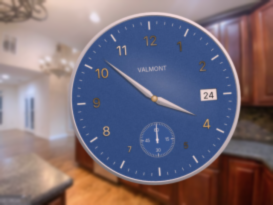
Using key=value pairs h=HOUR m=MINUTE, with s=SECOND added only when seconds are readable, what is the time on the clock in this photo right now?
h=3 m=52
